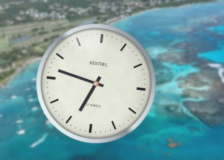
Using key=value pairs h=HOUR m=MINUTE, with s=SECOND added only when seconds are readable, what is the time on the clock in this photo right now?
h=6 m=47
